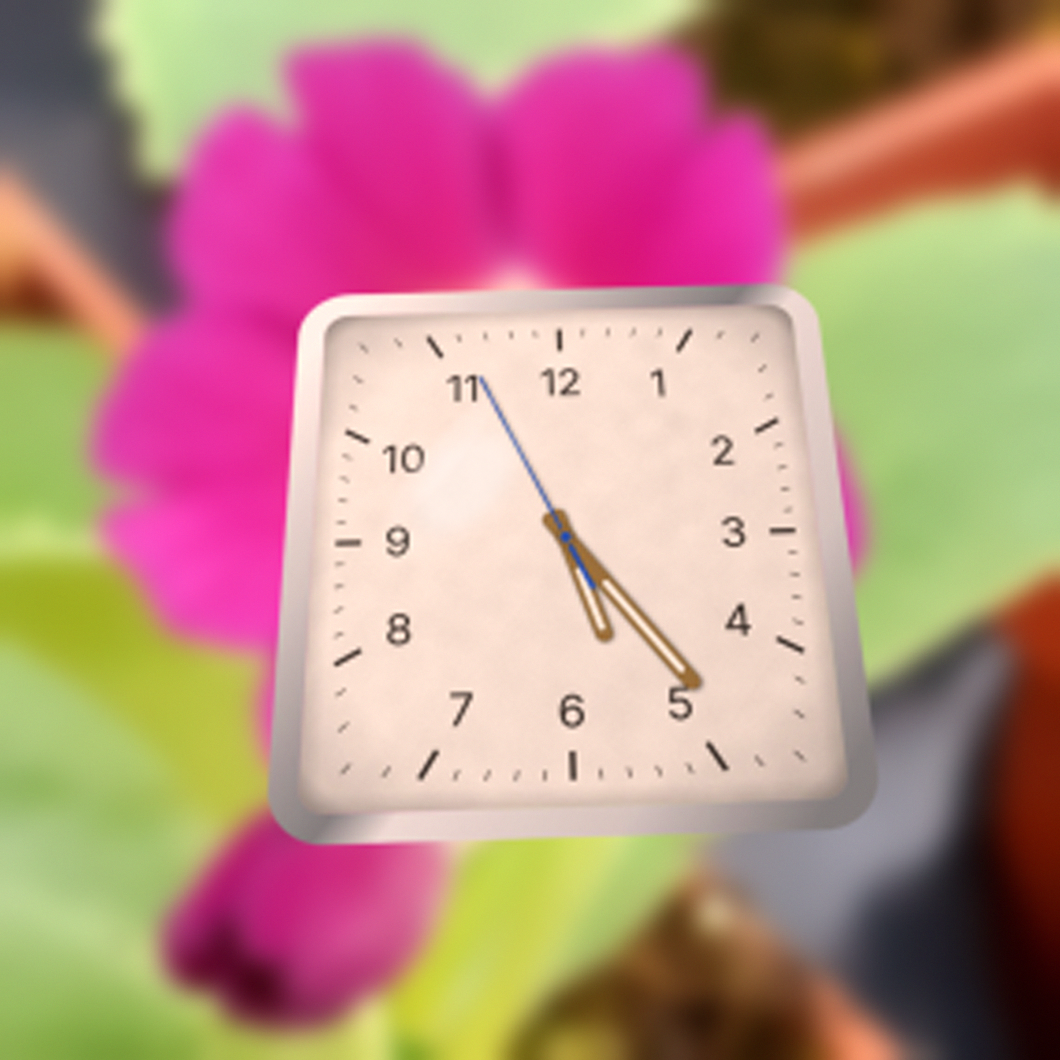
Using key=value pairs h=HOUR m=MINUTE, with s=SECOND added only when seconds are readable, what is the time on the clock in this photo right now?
h=5 m=23 s=56
